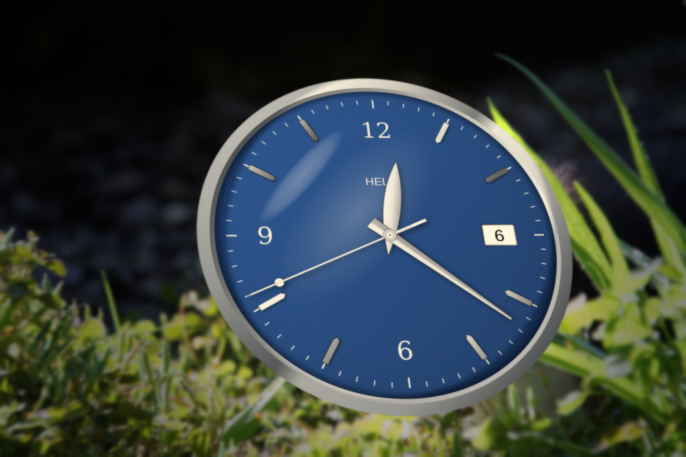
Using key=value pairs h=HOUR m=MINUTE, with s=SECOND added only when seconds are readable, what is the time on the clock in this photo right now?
h=12 m=21 s=41
